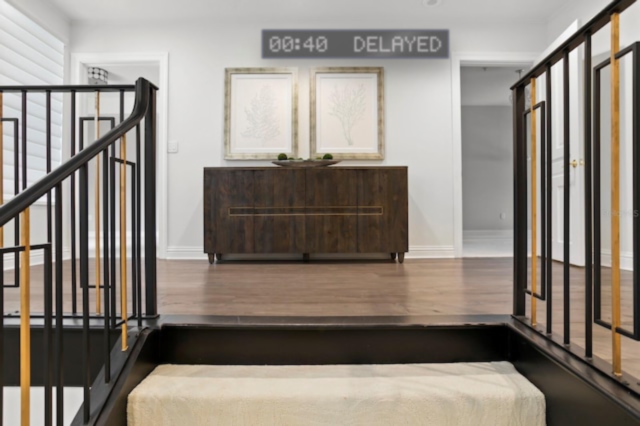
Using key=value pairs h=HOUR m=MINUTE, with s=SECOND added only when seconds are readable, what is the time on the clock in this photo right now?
h=0 m=40
